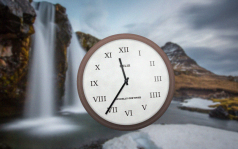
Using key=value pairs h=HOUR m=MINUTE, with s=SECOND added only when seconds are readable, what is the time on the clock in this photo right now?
h=11 m=36
